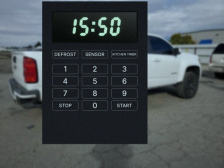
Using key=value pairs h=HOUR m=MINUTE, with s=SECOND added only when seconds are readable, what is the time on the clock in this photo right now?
h=15 m=50
